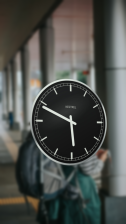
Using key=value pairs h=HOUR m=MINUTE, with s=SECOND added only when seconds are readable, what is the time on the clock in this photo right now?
h=5 m=49
